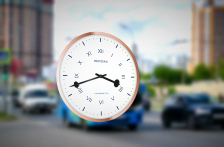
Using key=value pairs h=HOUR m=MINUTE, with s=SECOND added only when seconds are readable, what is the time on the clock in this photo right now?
h=3 m=42
